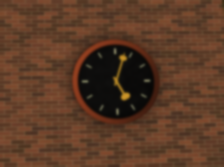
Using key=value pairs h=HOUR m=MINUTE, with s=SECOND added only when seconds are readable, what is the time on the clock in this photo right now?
h=5 m=3
